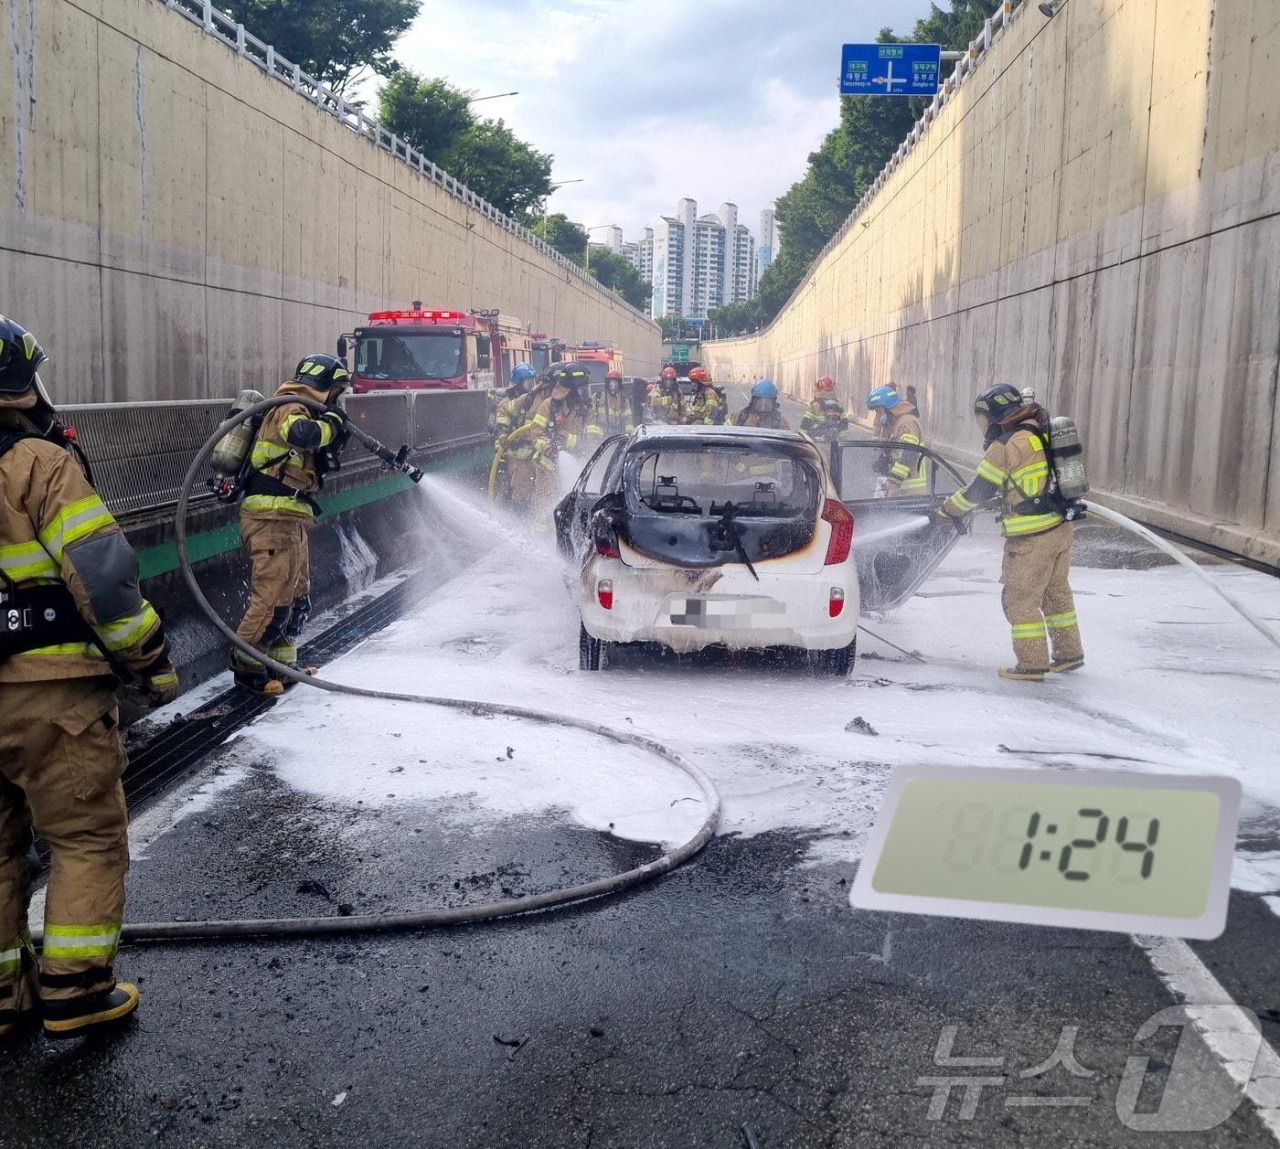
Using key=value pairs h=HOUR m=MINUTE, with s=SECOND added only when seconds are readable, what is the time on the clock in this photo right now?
h=1 m=24
